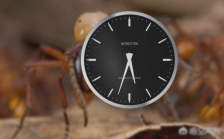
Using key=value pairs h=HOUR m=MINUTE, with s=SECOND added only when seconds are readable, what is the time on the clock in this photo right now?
h=5 m=33
